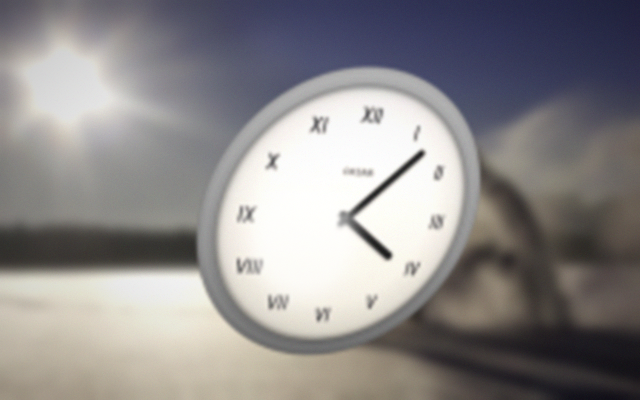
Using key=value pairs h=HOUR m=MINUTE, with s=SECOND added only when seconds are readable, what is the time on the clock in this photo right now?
h=4 m=7
